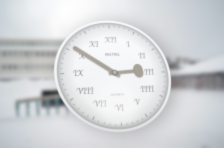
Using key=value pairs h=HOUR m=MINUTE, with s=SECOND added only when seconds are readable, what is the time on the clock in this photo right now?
h=2 m=51
